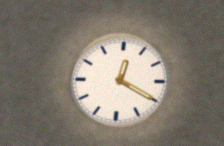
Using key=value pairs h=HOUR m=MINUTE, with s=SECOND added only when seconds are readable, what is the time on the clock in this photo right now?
h=12 m=20
